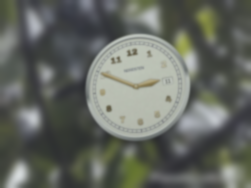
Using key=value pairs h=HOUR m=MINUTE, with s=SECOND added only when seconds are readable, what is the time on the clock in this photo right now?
h=2 m=50
